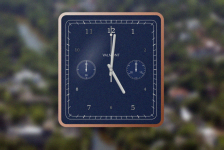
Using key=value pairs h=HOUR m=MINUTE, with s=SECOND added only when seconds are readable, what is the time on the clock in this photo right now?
h=5 m=1
